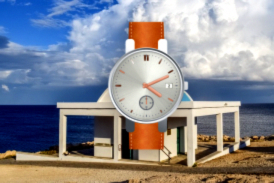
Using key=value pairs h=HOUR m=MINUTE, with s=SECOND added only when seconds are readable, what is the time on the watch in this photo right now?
h=4 m=11
